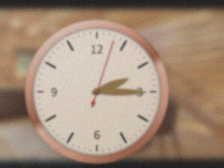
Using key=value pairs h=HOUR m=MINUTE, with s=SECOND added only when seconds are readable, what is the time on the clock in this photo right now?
h=2 m=15 s=3
